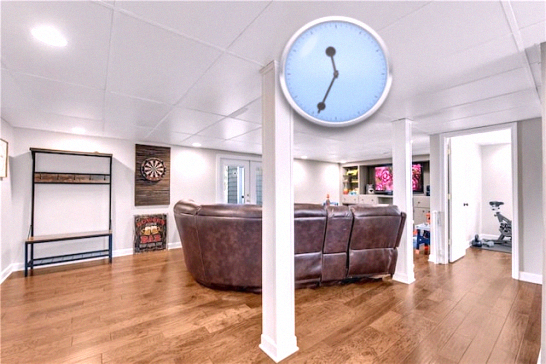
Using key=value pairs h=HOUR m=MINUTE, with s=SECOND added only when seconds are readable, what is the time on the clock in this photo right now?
h=11 m=34
